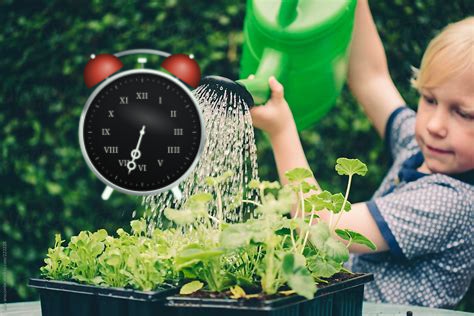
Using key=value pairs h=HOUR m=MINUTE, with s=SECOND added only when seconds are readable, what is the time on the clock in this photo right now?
h=6 m=33
